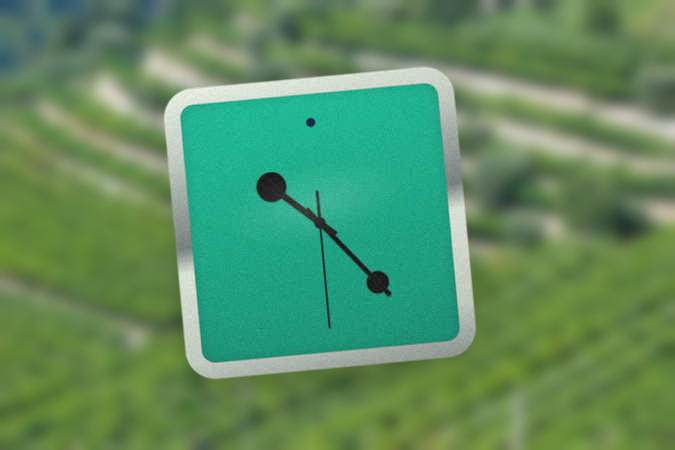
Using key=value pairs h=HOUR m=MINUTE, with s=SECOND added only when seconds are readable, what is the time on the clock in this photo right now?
h=10 m=23 s=30
